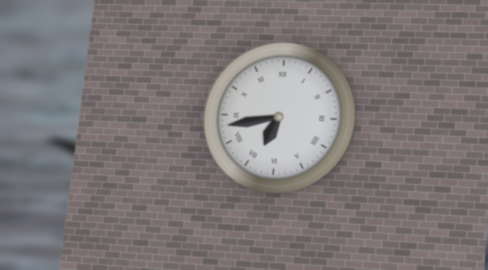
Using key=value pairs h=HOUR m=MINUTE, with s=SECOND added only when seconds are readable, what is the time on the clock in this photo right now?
h=6 m=43
